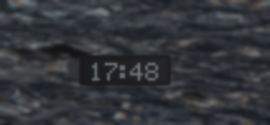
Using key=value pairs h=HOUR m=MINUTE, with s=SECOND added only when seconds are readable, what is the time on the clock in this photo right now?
h=17 m=48
